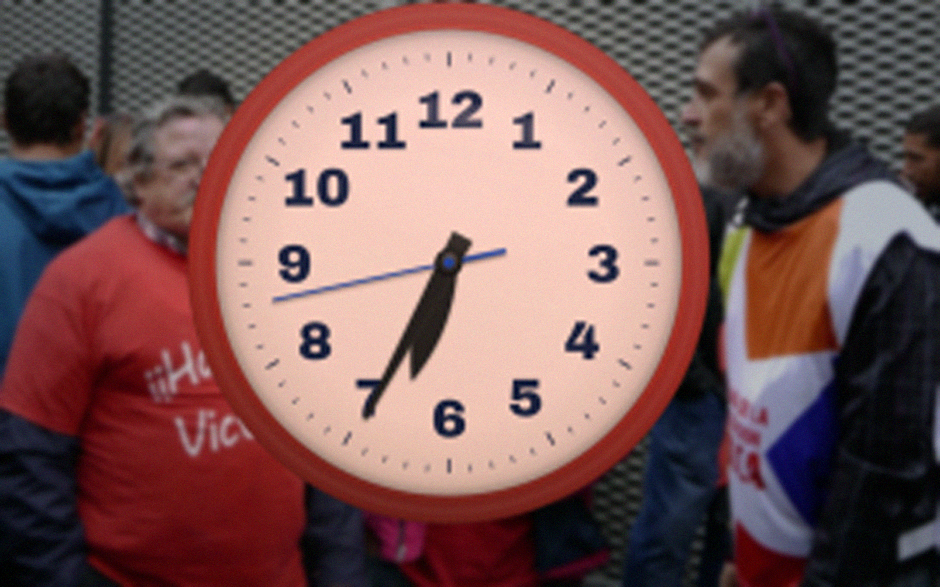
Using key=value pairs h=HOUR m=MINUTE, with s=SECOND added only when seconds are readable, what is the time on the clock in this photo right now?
h=6 m=34 s=43
